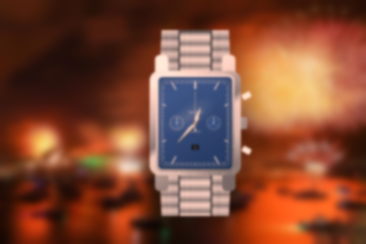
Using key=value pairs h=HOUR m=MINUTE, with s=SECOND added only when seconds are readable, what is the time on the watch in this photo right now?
h=12 m=37
